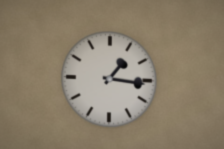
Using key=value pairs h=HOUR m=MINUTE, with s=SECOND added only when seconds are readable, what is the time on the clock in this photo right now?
h=1 m=16
